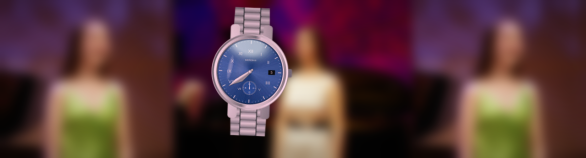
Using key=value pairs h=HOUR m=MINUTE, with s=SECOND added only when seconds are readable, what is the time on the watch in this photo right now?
h=7 m=39
